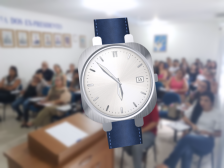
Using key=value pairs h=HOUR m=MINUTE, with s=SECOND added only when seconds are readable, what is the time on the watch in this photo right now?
h=5 m=53
